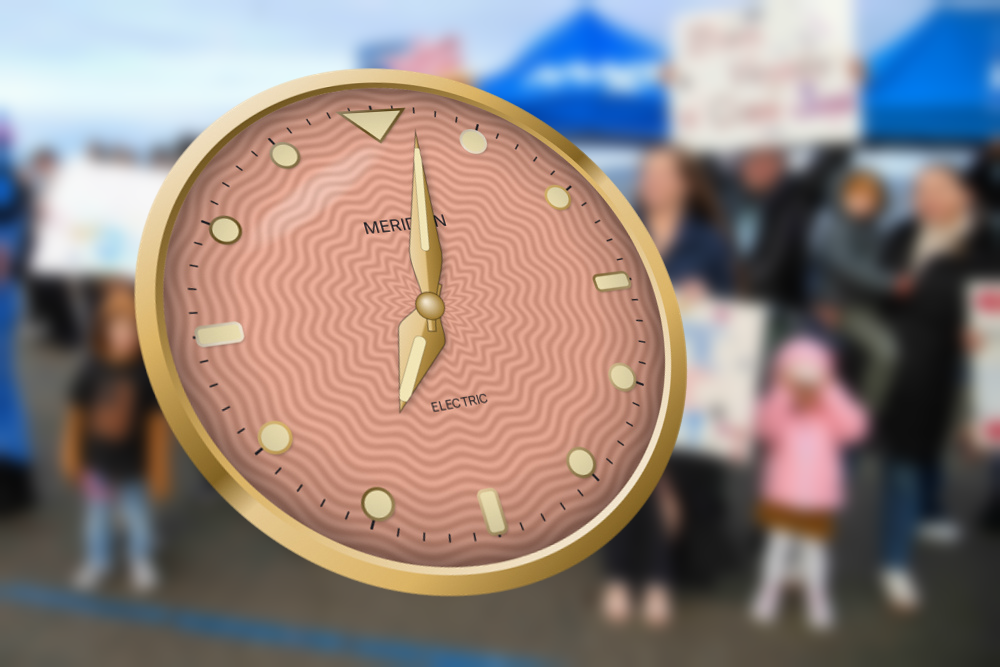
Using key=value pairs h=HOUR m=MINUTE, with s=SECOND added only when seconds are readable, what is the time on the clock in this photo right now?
h=7 m=2
